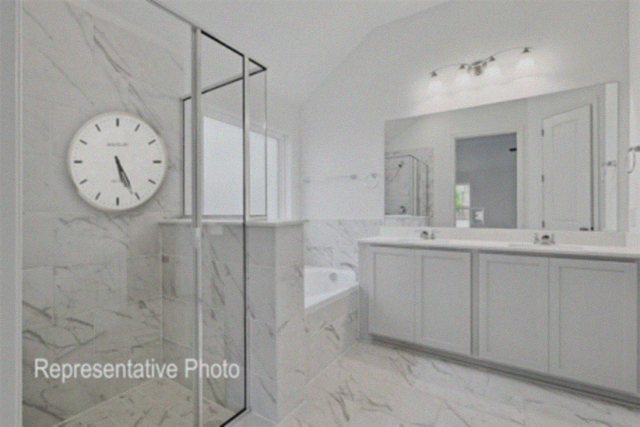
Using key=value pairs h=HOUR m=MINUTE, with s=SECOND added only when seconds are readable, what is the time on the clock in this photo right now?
h=5 m=26
